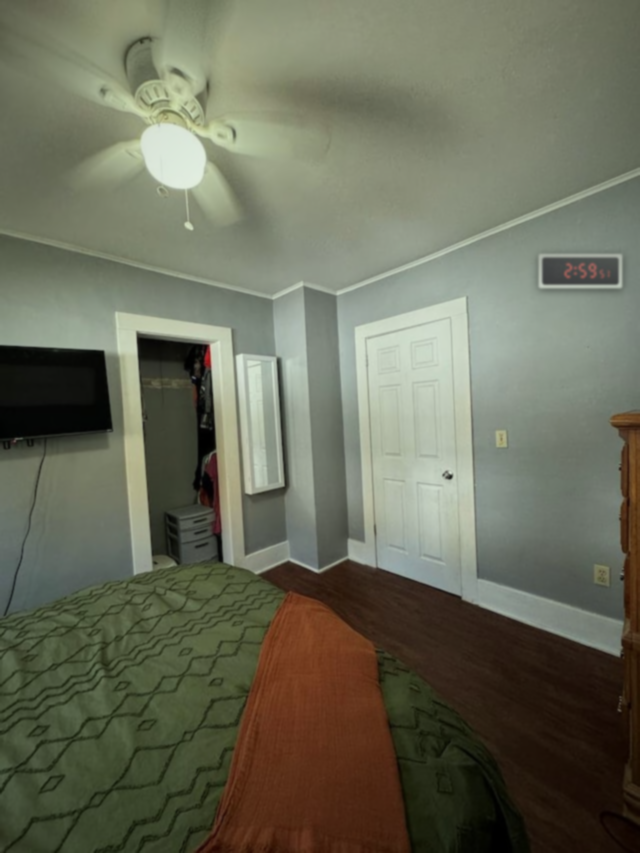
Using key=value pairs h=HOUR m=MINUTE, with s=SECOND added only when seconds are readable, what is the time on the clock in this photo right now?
h=2 m=59
